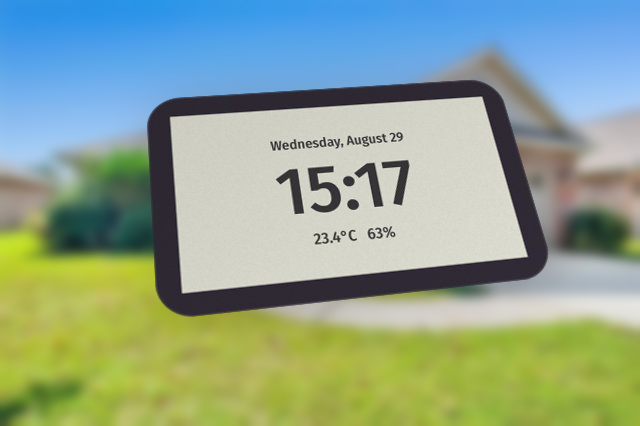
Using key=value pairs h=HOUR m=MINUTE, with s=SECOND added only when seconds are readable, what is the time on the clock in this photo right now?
h=15 m=17
